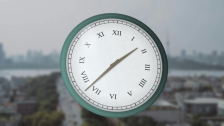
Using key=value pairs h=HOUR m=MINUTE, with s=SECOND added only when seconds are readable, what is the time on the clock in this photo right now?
h=1 m=37
